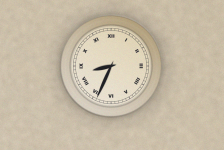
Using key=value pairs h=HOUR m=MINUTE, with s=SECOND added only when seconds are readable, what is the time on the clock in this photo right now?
h=8 m=34
